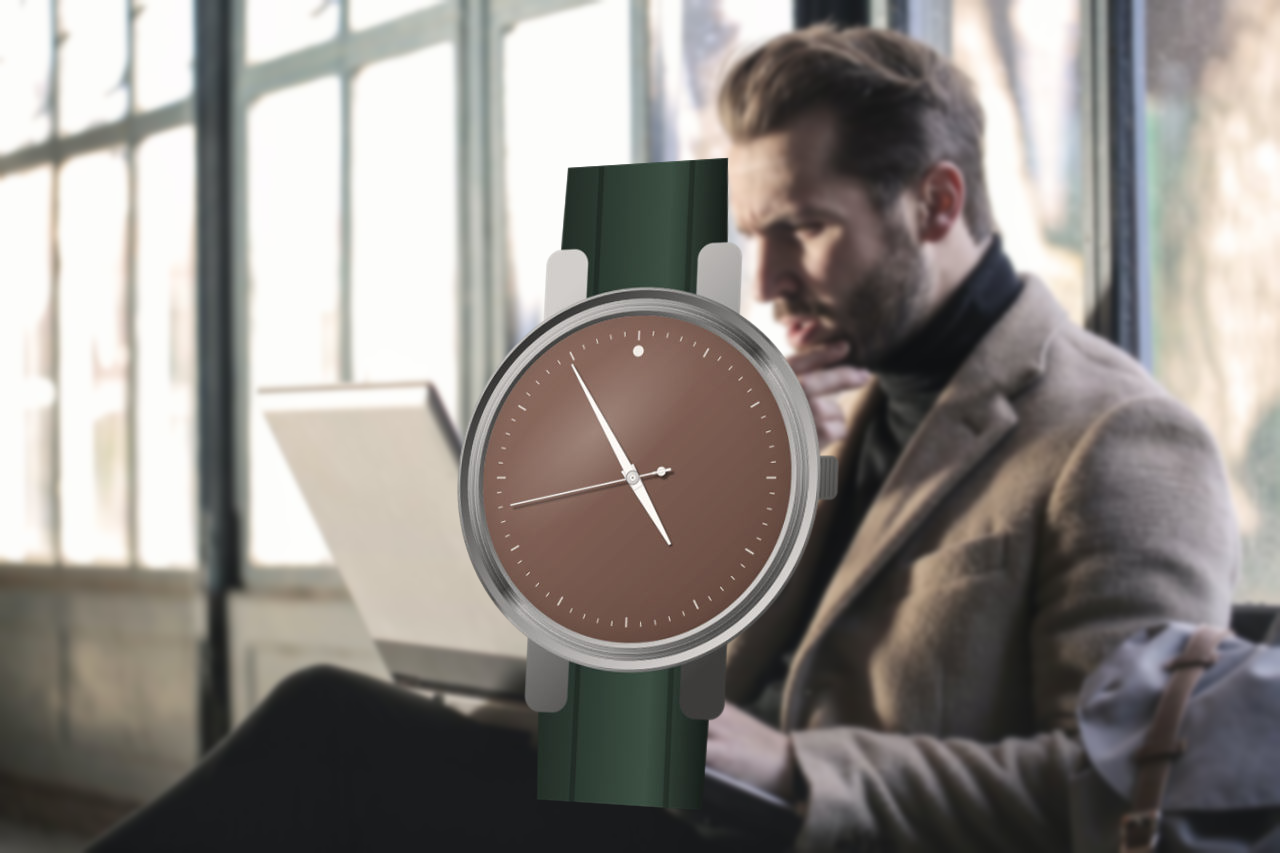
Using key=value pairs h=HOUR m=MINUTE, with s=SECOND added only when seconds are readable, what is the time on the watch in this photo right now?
h=4 m=54 s=43
